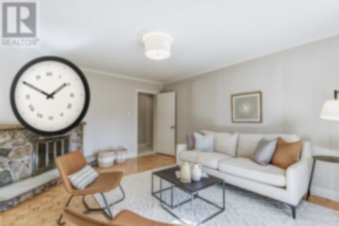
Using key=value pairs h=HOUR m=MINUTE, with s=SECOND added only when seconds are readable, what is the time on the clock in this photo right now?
h=1 m=50
